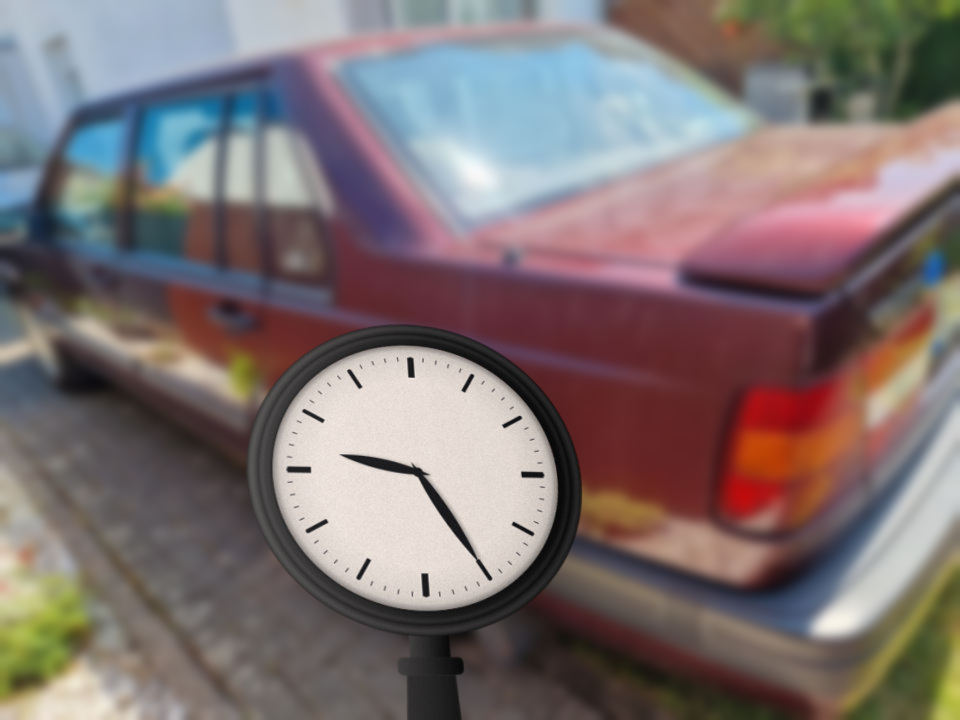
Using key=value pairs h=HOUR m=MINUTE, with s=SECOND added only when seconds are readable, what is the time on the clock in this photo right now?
h=9 m=25
